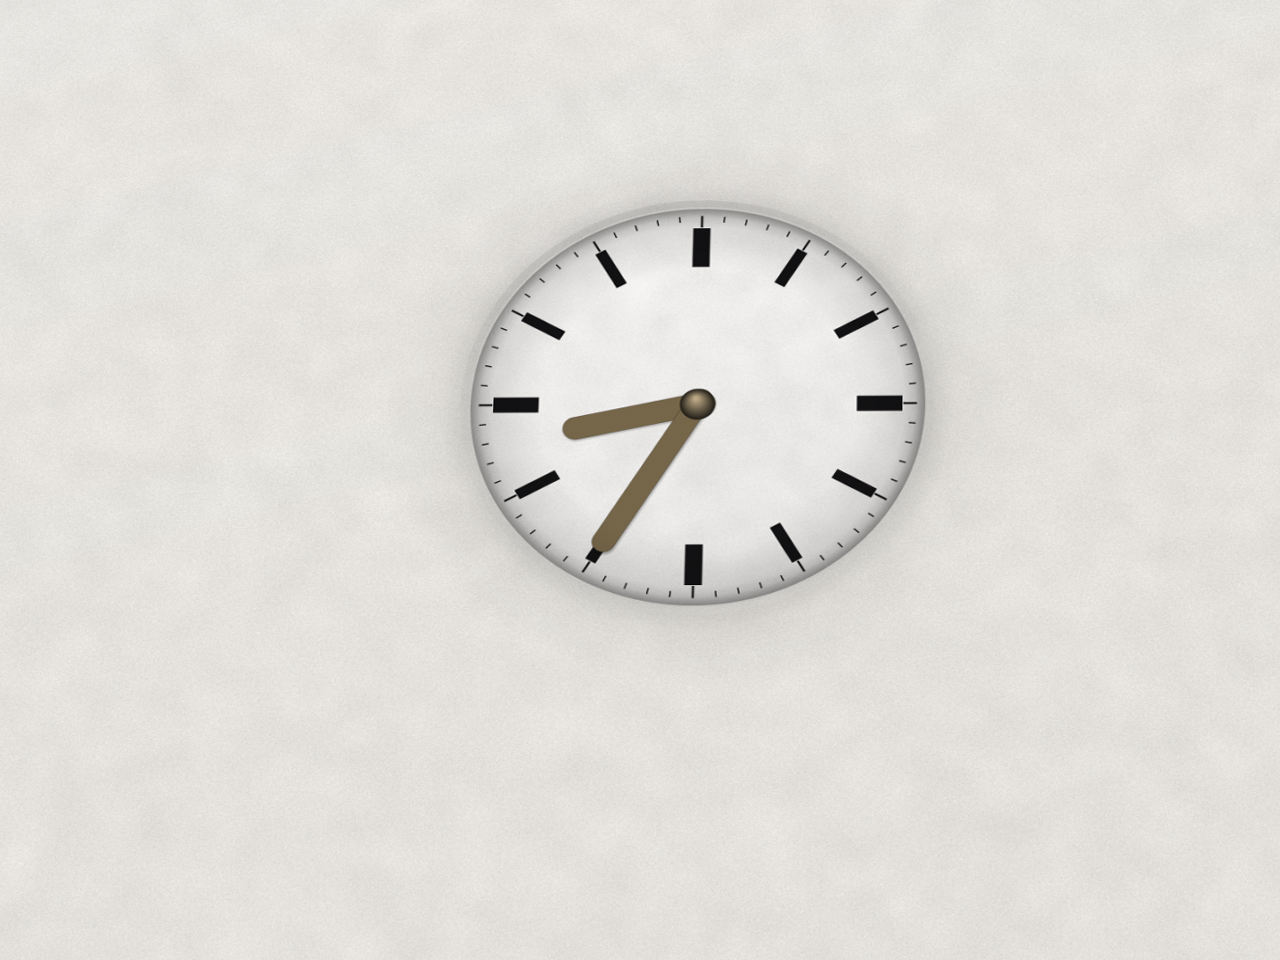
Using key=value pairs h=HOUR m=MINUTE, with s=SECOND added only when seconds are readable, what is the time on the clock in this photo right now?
h=8 m=35
